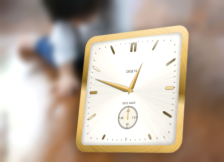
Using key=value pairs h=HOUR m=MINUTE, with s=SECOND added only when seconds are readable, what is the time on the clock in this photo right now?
h=12 m=48
